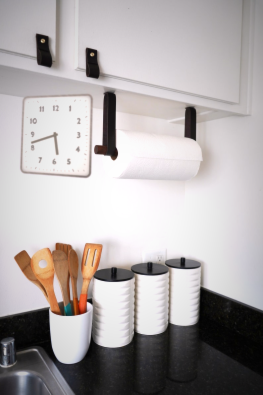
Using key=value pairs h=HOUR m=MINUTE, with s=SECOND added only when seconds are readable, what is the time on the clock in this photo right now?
h=5 m=42
